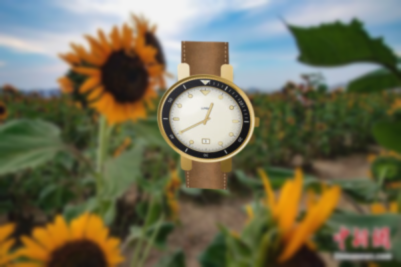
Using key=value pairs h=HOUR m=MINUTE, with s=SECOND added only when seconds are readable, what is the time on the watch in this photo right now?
h=12 m=40
